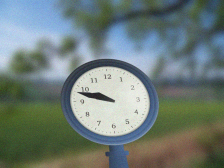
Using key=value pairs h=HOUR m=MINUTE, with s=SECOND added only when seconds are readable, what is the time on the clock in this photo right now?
h=9 m=48
